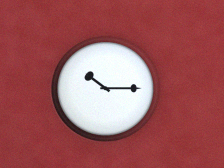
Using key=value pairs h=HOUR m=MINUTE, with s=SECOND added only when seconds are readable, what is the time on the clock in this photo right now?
h=10 m=15
